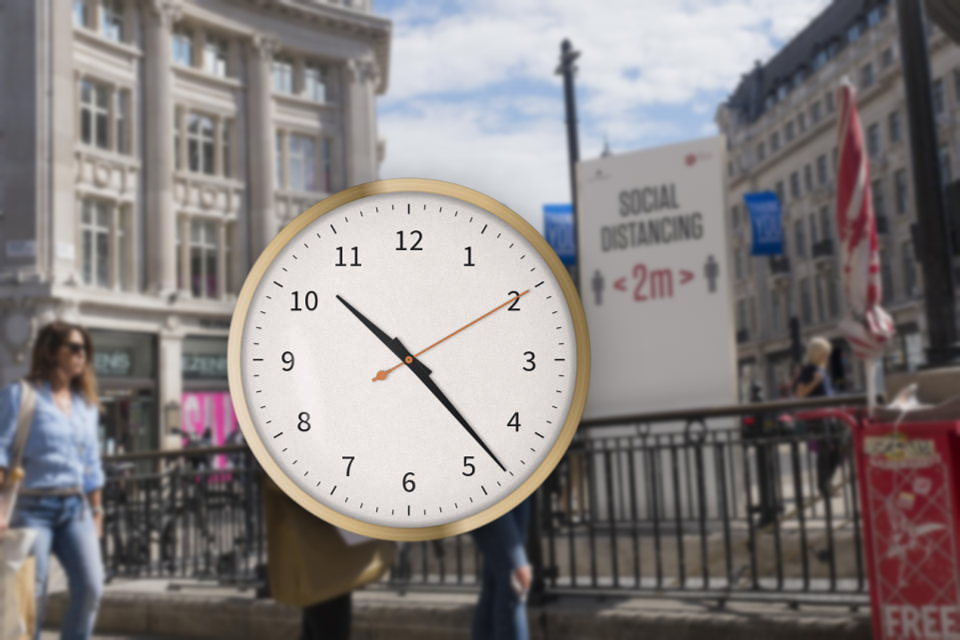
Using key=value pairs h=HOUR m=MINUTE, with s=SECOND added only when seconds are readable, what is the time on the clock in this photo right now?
h=10 m=23 s=10
